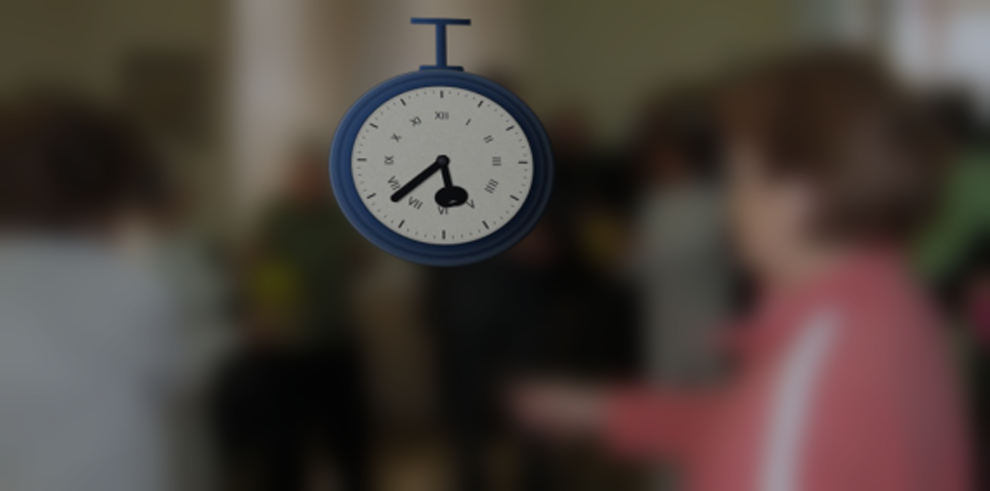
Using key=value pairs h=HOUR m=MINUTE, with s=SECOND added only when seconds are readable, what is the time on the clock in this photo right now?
h=5 m=38
